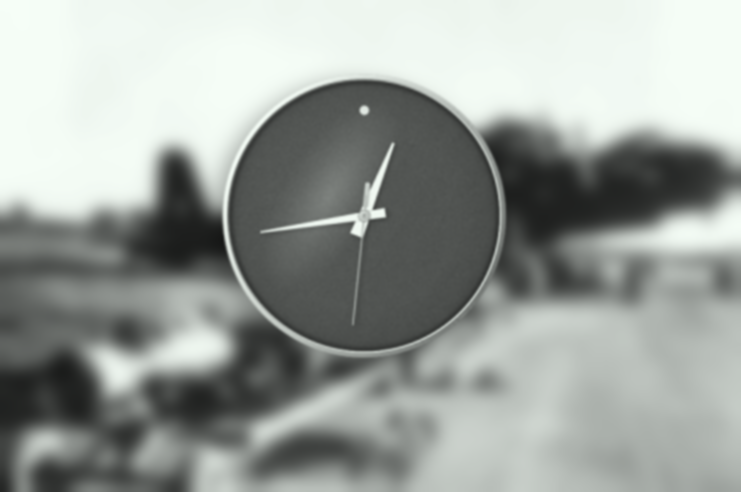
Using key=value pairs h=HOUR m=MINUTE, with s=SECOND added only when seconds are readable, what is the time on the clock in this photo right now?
h=12 m=43 s=31
